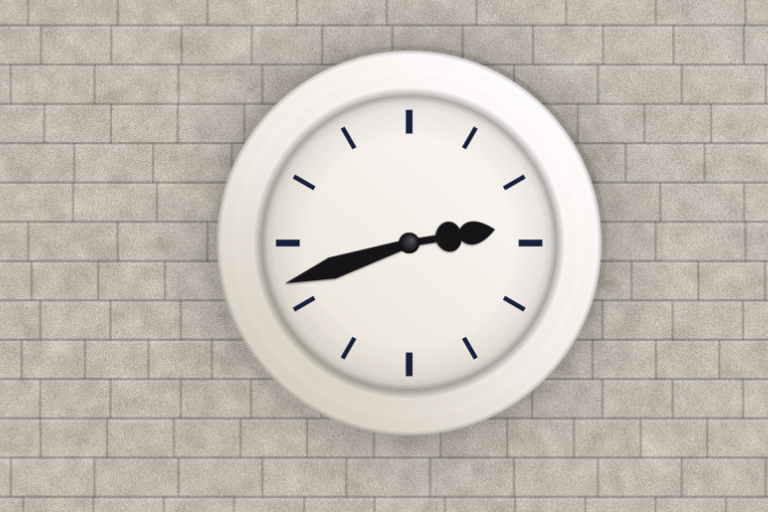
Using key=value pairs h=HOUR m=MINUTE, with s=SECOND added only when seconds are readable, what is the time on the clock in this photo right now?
h=2 m=42
